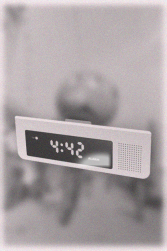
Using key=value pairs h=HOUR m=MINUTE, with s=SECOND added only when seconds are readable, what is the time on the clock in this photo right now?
h=4 m=42
